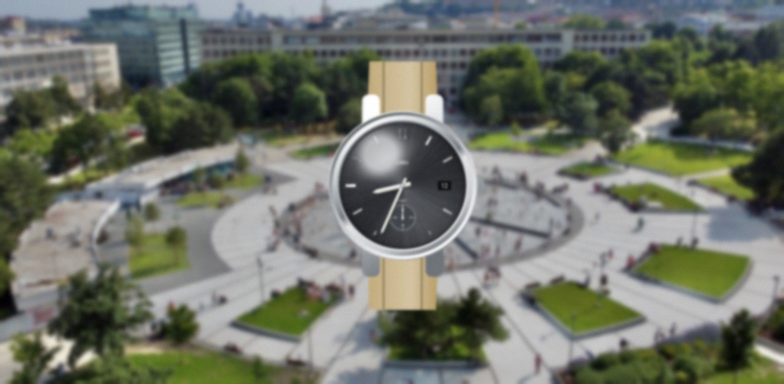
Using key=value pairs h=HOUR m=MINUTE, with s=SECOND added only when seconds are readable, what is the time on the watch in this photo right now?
h=8 m=34
